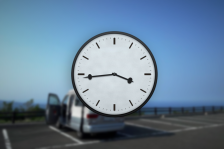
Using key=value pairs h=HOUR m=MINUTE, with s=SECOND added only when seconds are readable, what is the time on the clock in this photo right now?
h=3 m=44
